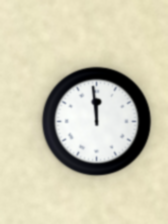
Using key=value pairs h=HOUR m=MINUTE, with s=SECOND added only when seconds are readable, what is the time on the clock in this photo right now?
h=11 m=59
